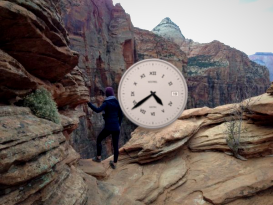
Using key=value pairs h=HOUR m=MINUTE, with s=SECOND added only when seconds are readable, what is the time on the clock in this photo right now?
h=4 m=39
